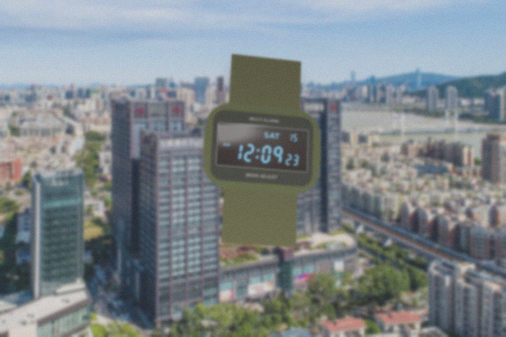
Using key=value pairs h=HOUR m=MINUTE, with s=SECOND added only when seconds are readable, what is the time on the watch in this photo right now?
h=12 m=9 s=23
